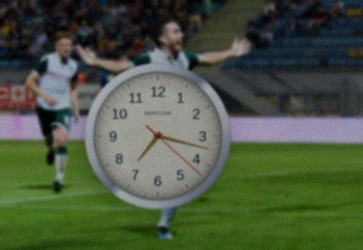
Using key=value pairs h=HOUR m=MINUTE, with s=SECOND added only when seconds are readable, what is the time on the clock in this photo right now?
h=7 m=17 s=22
